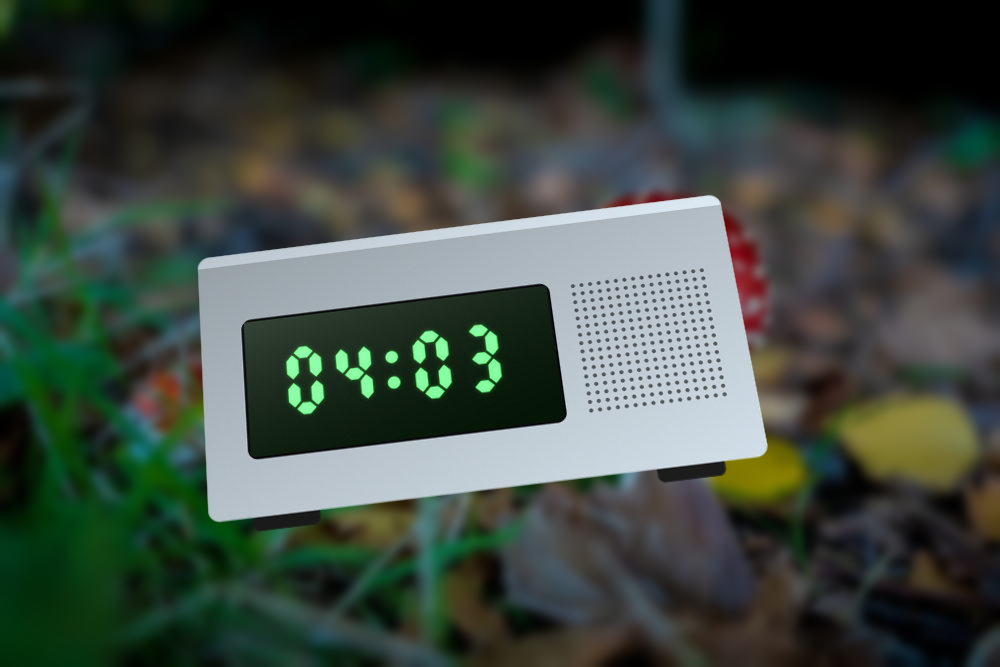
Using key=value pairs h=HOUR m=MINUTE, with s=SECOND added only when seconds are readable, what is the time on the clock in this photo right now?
h=4 m=3
